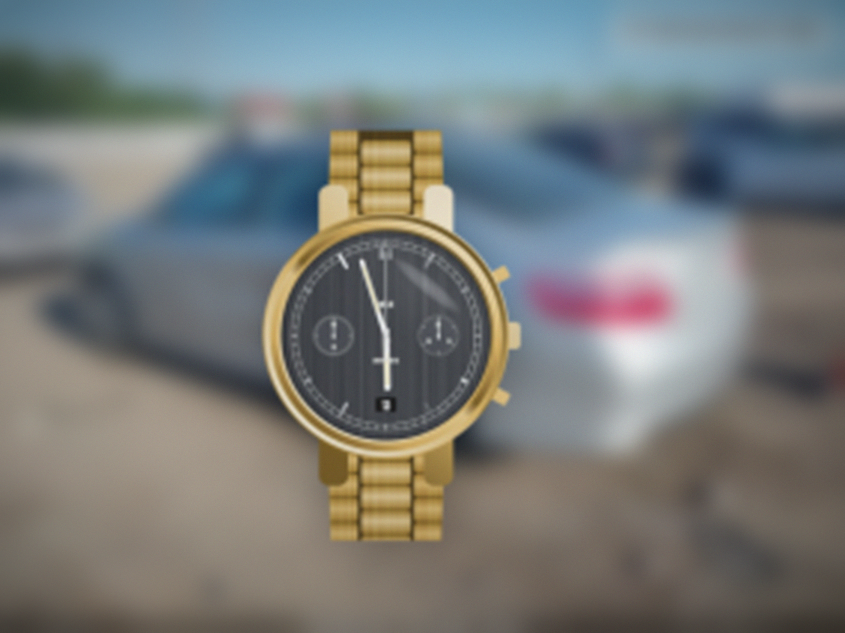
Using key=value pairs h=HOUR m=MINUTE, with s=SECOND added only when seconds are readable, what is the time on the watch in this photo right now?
h=5 m=57
